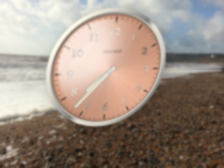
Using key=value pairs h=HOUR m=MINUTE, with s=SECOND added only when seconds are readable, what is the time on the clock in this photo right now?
h=7 m=37
